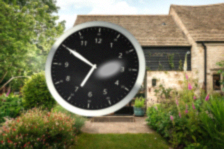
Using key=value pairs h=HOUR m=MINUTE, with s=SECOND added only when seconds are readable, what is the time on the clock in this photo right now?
h=6 m=50
